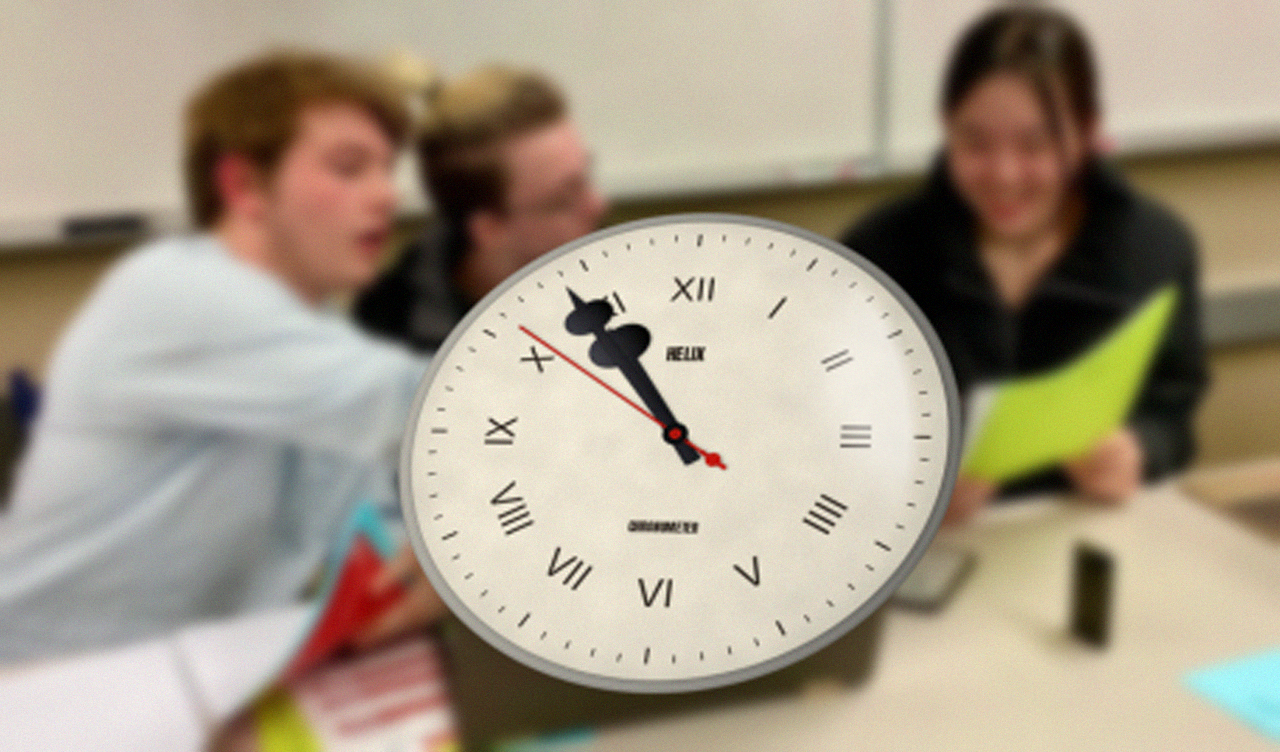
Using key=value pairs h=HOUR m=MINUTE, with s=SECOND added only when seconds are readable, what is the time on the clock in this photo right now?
h=10 m=53 s=51
